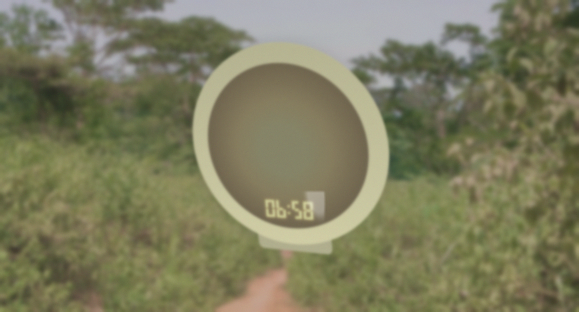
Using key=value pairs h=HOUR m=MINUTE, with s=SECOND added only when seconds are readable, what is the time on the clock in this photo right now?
h=6 m=58
